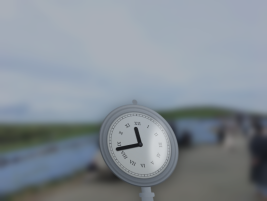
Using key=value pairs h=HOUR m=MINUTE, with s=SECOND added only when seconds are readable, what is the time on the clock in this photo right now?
h=11 m=43
